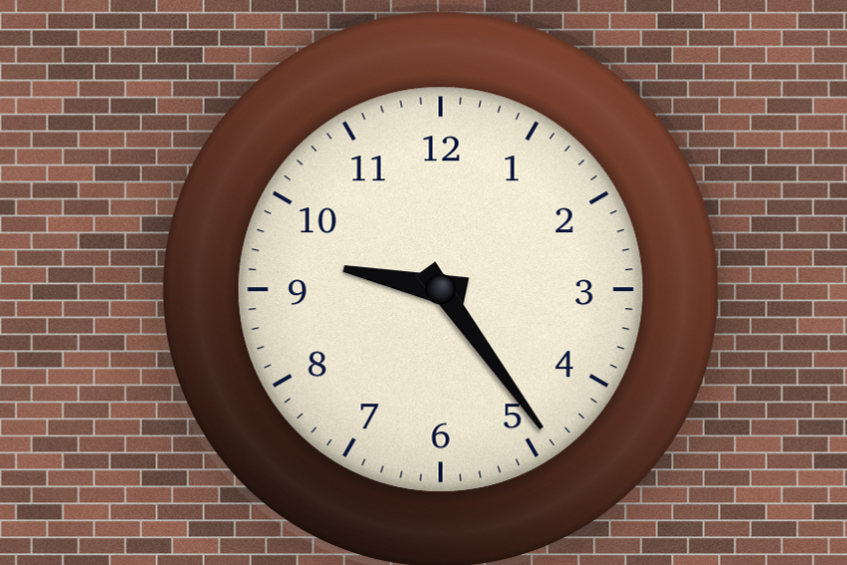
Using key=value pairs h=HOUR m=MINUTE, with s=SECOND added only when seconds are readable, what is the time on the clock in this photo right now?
h=9 m=24
